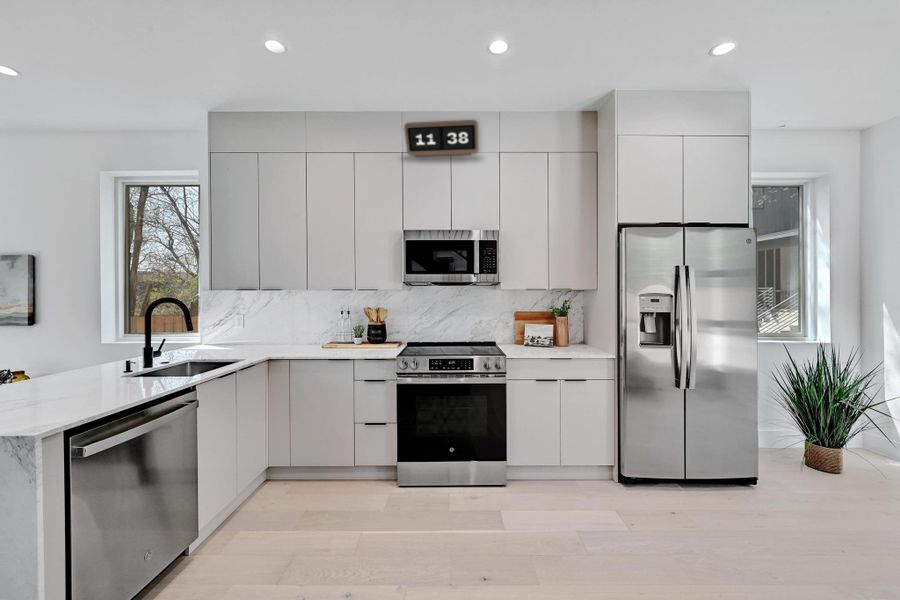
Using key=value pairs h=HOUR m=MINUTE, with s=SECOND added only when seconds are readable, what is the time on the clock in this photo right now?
h=11 m=38
